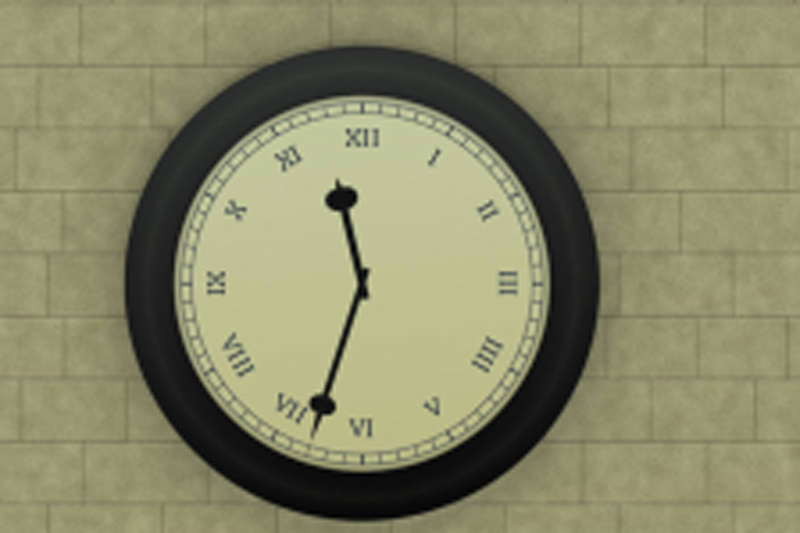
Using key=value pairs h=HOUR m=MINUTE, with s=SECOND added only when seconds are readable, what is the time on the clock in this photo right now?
h=11 m=33
